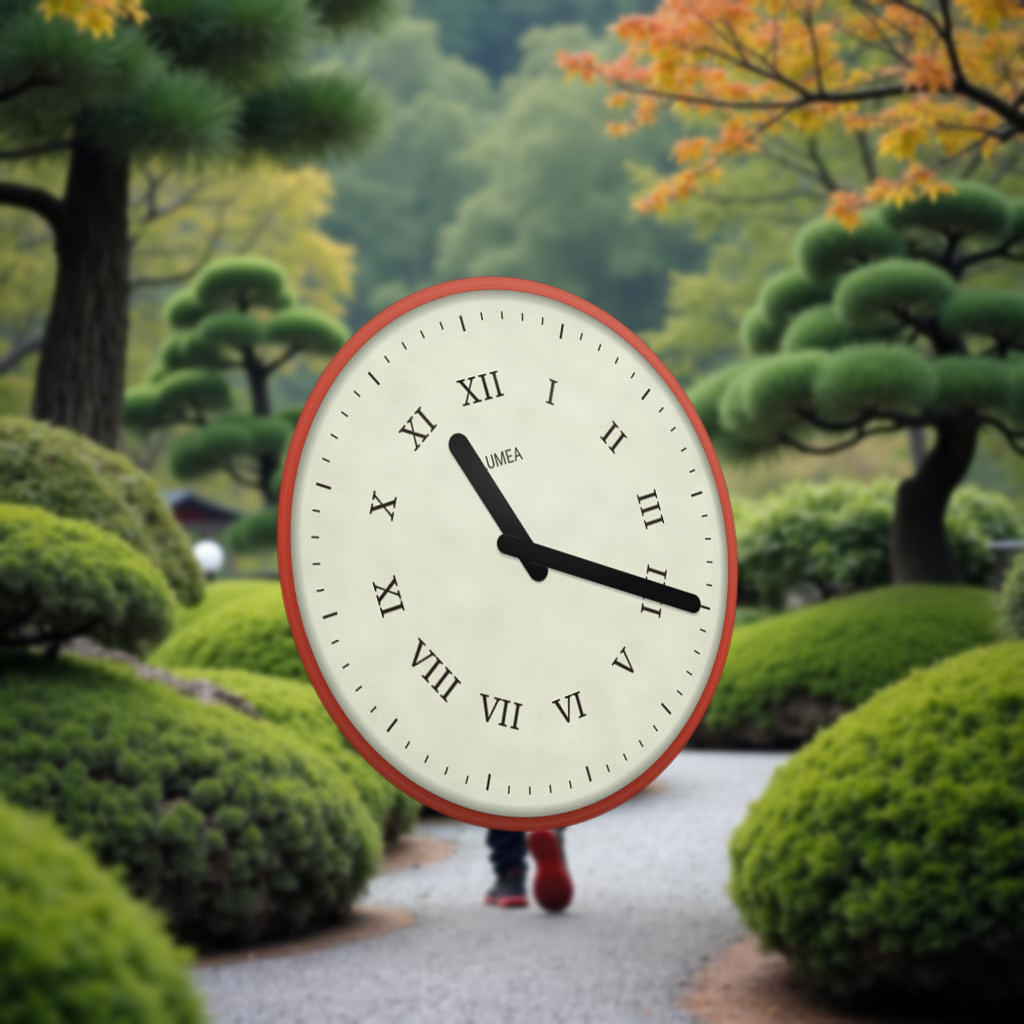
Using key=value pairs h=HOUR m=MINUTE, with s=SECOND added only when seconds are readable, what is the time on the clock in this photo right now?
h=11 m=20
